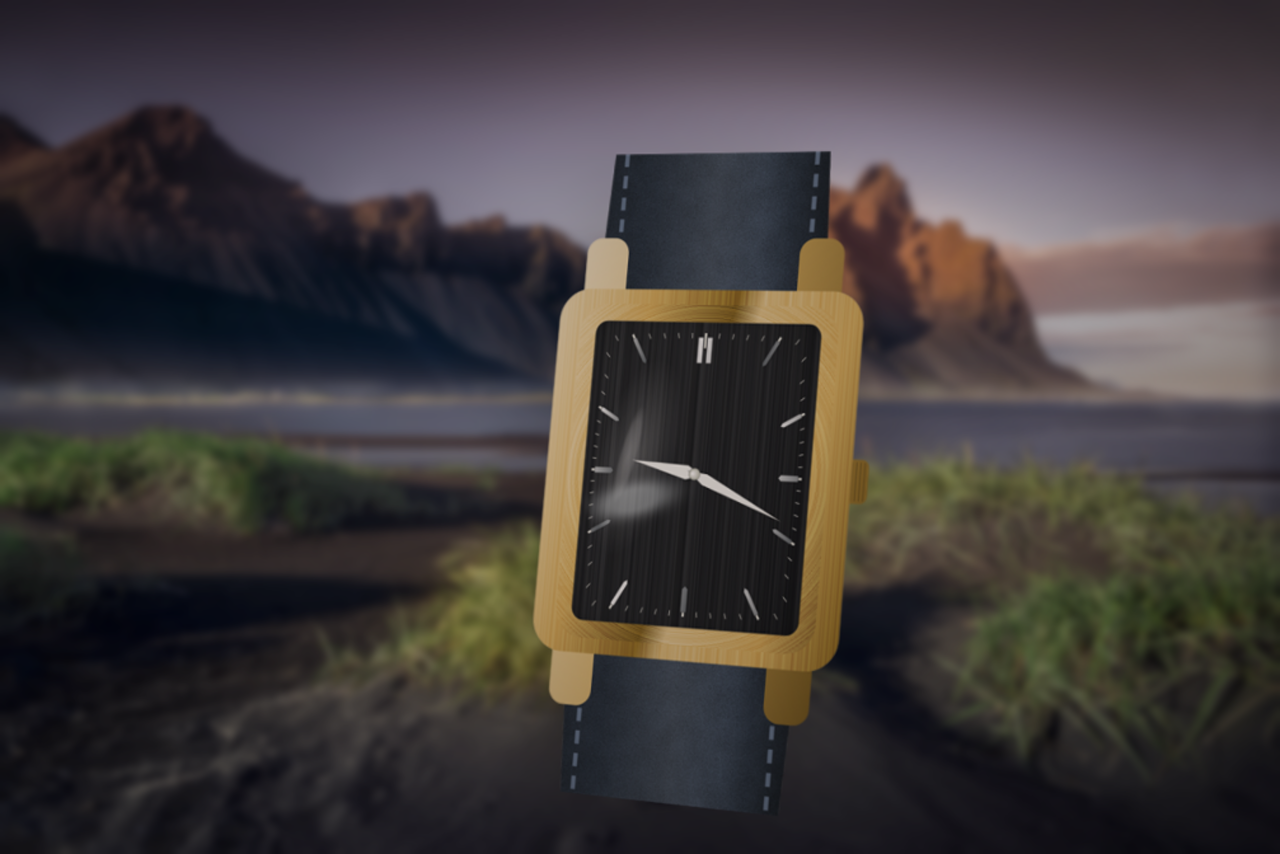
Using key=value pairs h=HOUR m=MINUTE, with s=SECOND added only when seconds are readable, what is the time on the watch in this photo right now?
h=9 m=19
